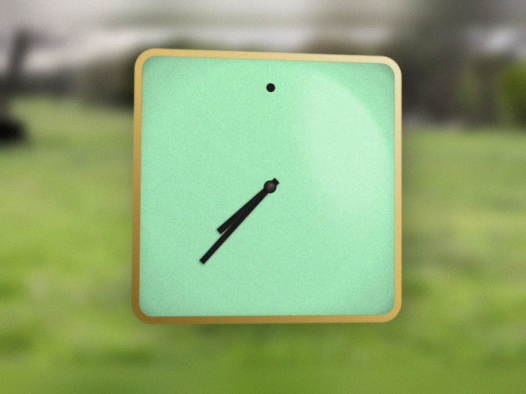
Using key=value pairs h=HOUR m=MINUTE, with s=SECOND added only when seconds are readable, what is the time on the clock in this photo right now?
h=7 m=37
